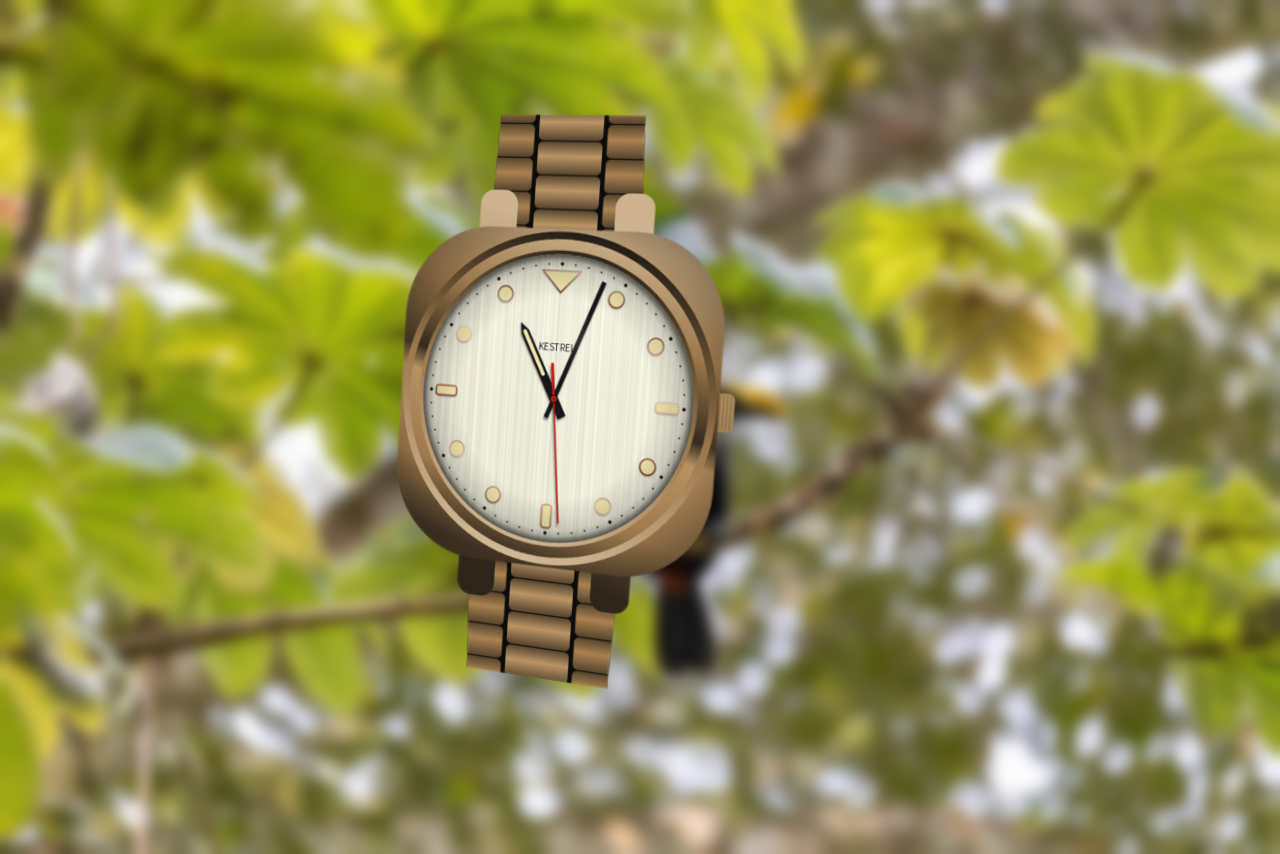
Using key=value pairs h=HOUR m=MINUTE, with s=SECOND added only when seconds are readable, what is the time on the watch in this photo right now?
h=11 m=3 s=29
